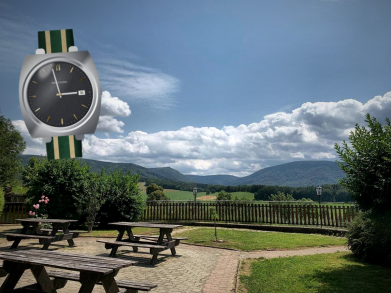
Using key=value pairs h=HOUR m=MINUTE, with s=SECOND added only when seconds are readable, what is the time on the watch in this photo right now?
h=2 m=58
